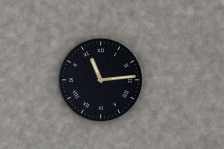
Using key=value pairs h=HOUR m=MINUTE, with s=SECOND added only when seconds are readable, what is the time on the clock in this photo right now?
h=11 m=14
